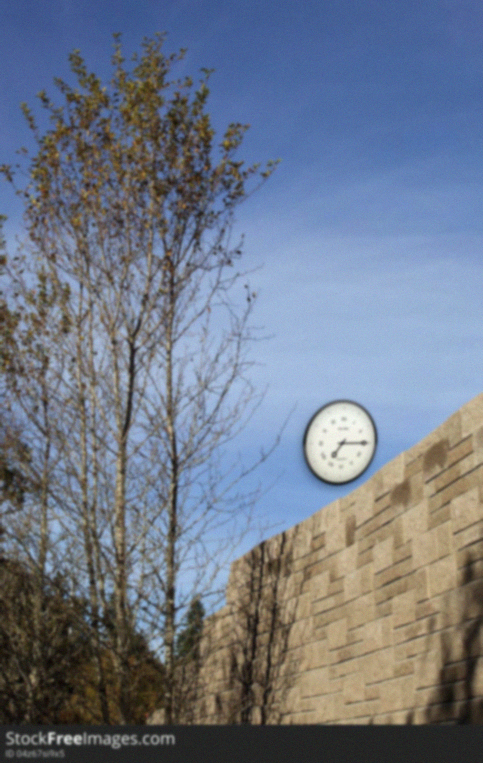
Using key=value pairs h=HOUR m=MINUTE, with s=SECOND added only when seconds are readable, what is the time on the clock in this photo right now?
h=7 m=15
